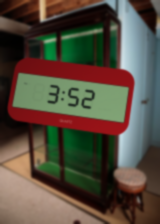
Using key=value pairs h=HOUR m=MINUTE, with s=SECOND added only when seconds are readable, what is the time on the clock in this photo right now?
h=3 m=52
